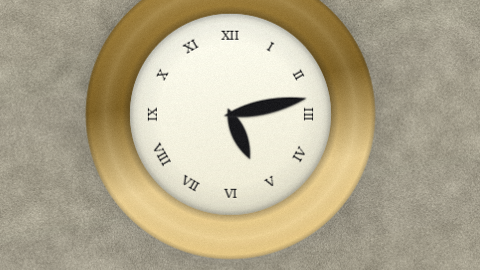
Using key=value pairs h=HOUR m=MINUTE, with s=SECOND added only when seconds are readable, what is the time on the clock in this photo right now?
h=5 m=13
